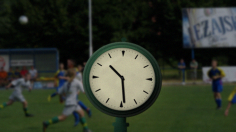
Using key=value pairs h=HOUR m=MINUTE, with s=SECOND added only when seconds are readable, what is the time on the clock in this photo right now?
h=10 m=29
